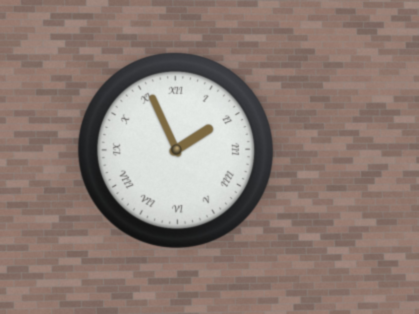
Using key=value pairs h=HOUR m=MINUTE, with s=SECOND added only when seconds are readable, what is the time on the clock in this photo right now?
h=1 m=56
